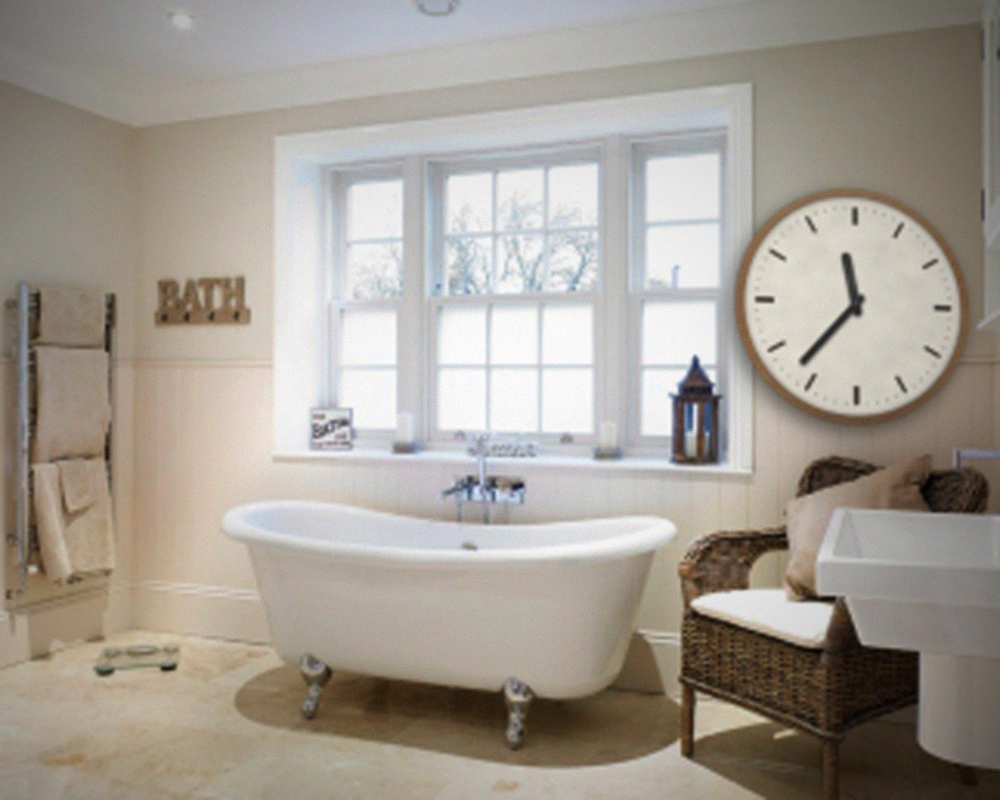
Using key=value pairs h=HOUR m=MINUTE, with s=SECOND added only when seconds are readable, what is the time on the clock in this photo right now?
h=11 m=37
